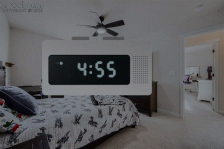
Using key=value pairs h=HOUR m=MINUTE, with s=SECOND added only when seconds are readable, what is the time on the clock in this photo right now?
h=4 m=55
